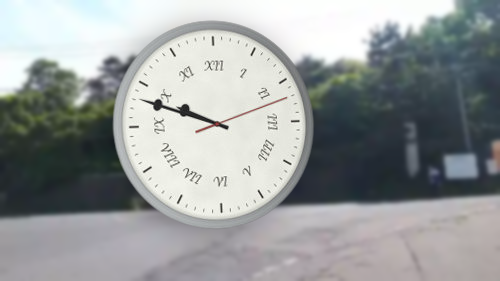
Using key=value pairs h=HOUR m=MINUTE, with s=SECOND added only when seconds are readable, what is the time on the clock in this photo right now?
h=9 m=48 s=12
